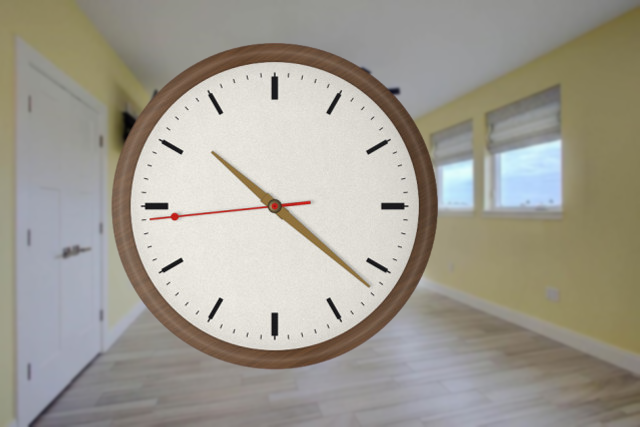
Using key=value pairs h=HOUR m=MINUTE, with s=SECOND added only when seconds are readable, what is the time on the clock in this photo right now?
h=10 m=21 s=44
